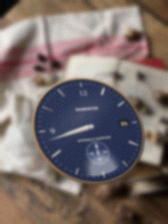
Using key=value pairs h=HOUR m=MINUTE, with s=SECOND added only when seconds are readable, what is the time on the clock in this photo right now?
h=8 m=43
